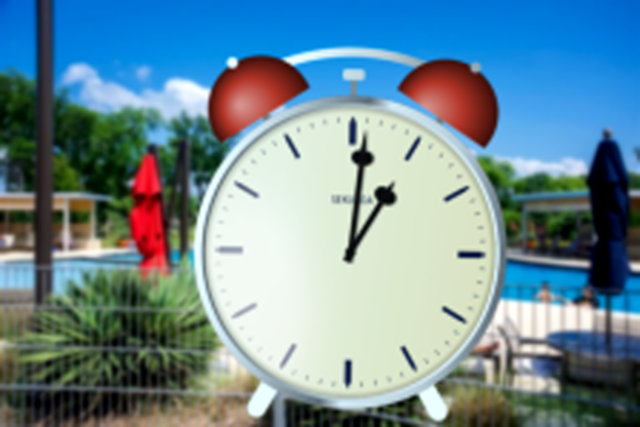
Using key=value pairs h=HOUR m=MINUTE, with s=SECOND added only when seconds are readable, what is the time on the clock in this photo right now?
h=1 m=1
